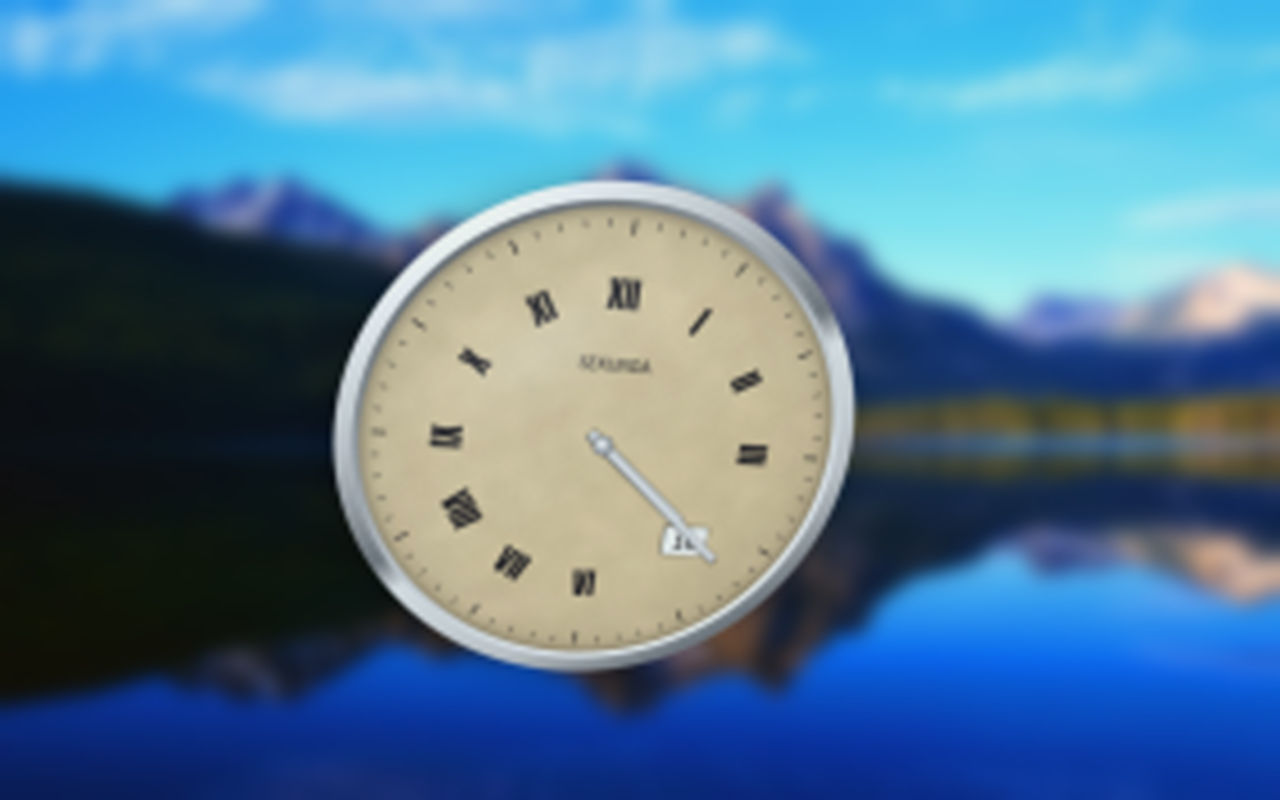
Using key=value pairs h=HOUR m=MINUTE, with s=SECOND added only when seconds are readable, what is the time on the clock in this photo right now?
h=4 m=22
